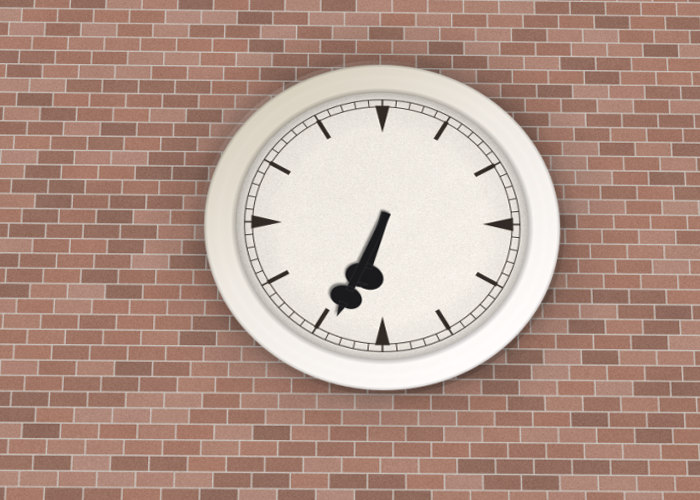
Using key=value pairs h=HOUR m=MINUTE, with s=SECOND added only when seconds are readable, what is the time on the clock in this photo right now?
h=6 m=34
